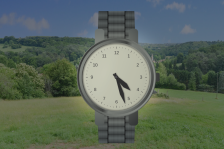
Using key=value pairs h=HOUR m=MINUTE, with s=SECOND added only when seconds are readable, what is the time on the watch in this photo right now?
h=4 m=27
